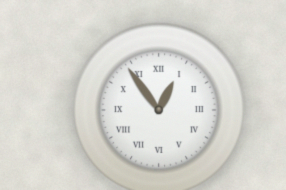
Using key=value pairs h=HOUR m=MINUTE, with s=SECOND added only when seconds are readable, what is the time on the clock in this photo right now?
h=12 m=54
